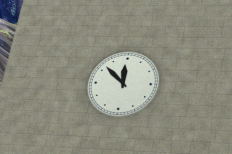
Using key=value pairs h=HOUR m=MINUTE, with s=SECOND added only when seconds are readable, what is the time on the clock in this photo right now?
h=11 m=52
